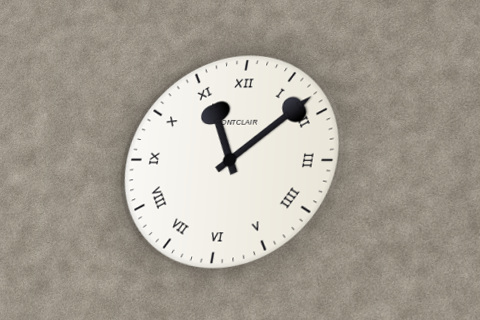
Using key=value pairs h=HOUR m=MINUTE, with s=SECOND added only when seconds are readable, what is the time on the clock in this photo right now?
h=11 m=8
